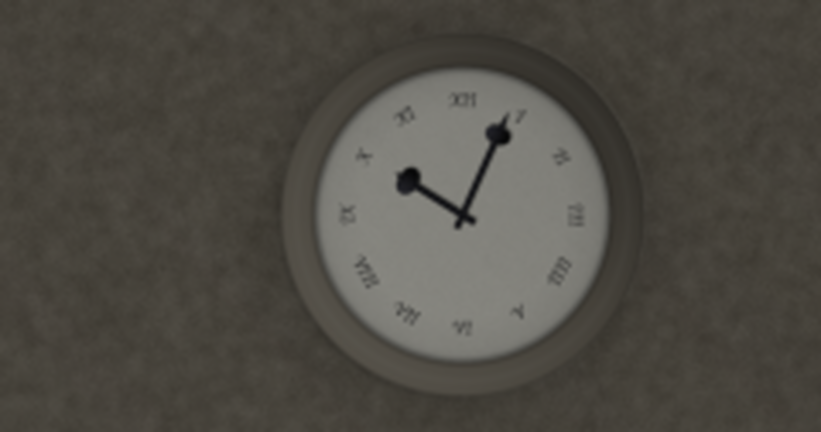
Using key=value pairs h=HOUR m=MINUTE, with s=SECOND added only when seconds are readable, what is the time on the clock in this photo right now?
h=10 m=4
